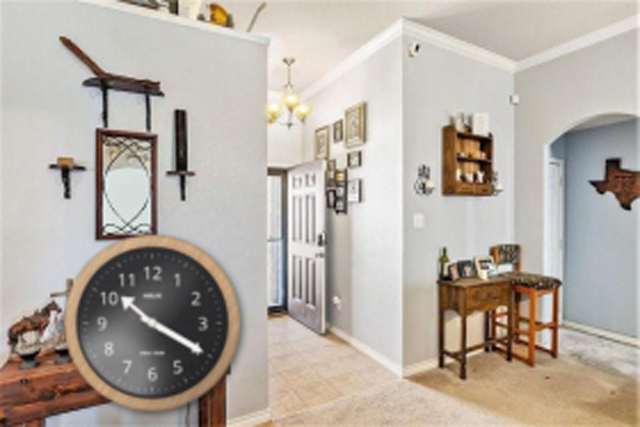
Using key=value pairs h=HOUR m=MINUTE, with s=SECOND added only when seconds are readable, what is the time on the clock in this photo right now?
h=10 m=20
